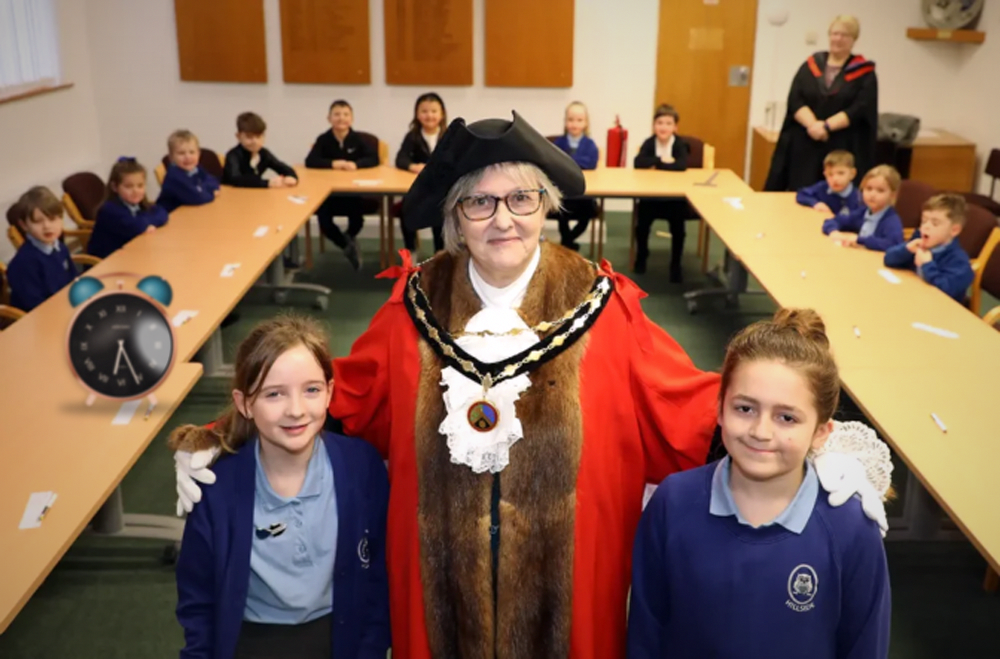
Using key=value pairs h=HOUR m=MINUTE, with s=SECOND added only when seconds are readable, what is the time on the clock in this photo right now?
h=6 m=26
